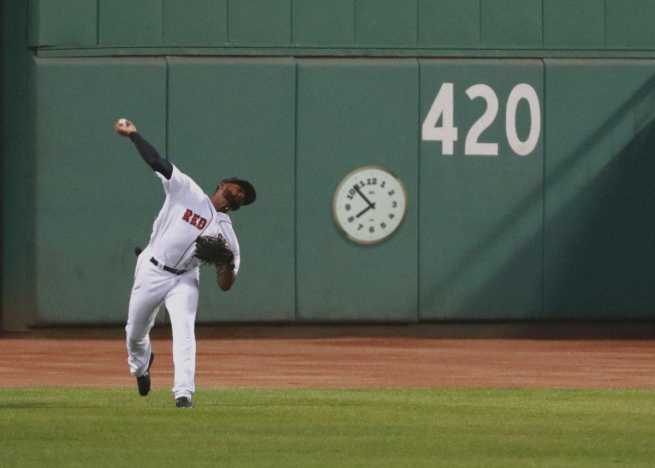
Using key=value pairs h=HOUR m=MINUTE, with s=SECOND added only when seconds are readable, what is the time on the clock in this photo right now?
h=7 m=53
